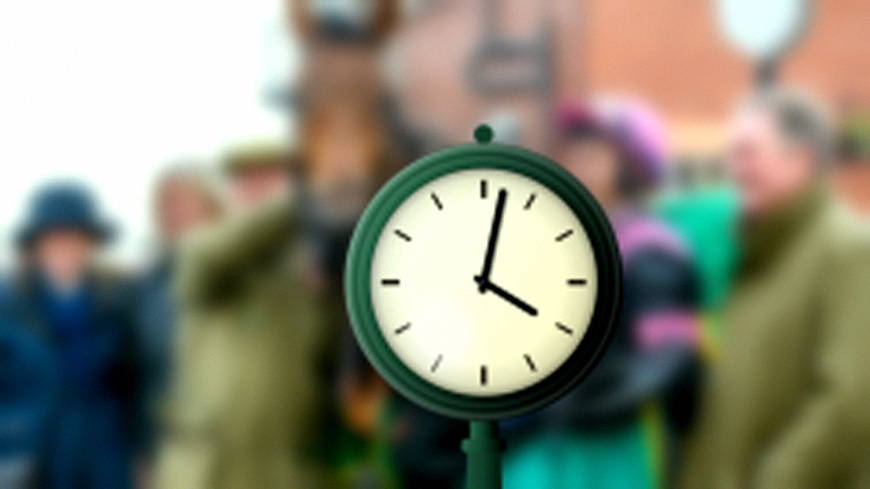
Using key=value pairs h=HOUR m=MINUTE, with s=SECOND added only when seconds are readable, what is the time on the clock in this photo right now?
h=4 m=2
